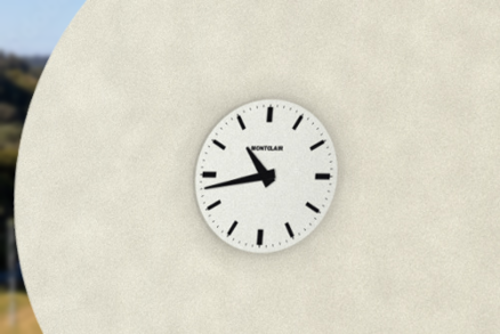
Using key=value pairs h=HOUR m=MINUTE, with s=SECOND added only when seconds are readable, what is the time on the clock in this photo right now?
h=10 m=43
